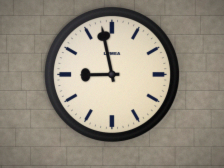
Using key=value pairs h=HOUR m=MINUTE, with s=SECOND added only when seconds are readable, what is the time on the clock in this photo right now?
h=8 m=58
